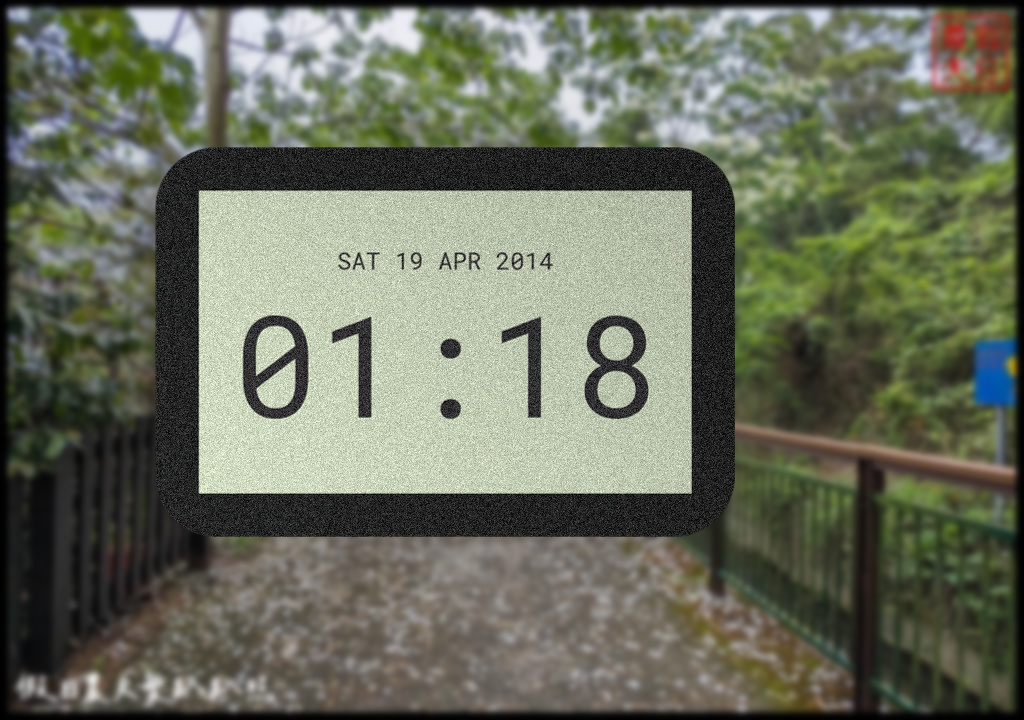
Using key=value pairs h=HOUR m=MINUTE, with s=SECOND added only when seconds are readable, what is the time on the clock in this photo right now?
h=1 m=18
